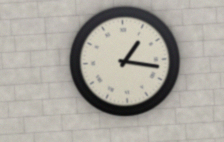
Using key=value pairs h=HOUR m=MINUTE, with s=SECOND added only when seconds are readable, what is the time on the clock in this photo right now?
h=1 m=17
